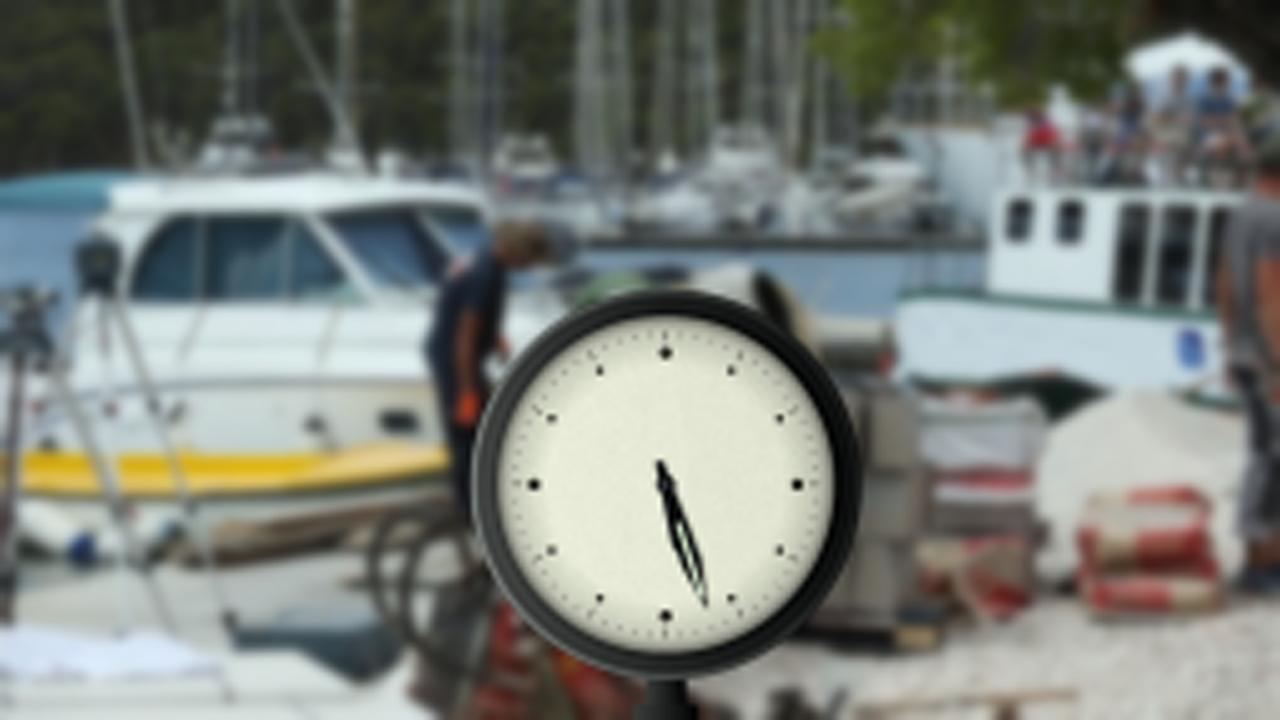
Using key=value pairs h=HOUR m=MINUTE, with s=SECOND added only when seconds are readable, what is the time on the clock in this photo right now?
h=5 m=27
